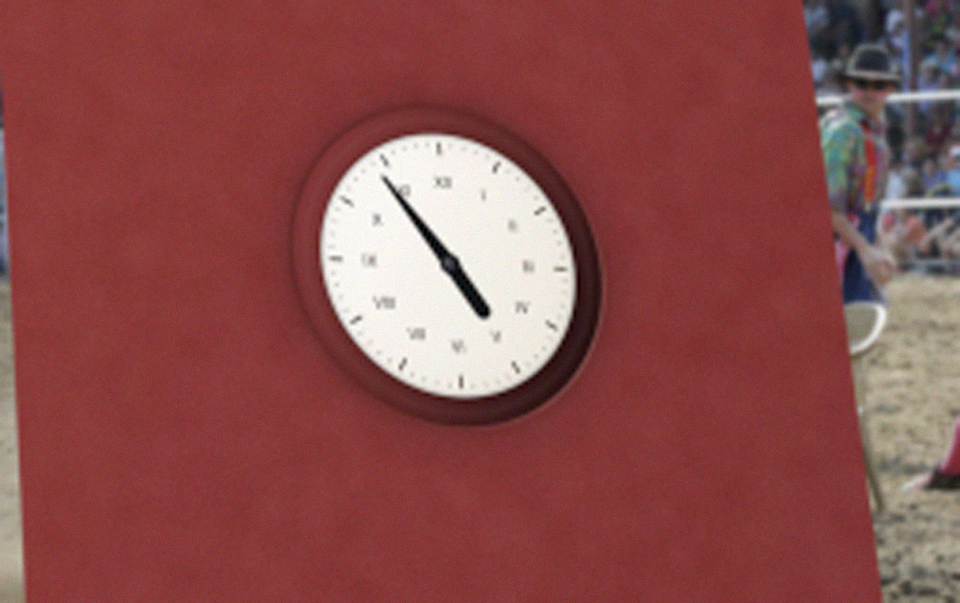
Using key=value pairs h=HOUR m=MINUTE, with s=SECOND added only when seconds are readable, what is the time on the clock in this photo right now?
h=4 m=54
